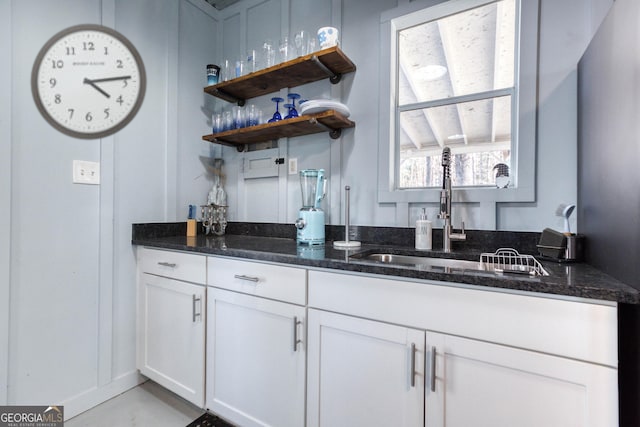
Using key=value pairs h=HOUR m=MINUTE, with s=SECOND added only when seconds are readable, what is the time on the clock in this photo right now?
h=4 m=14
